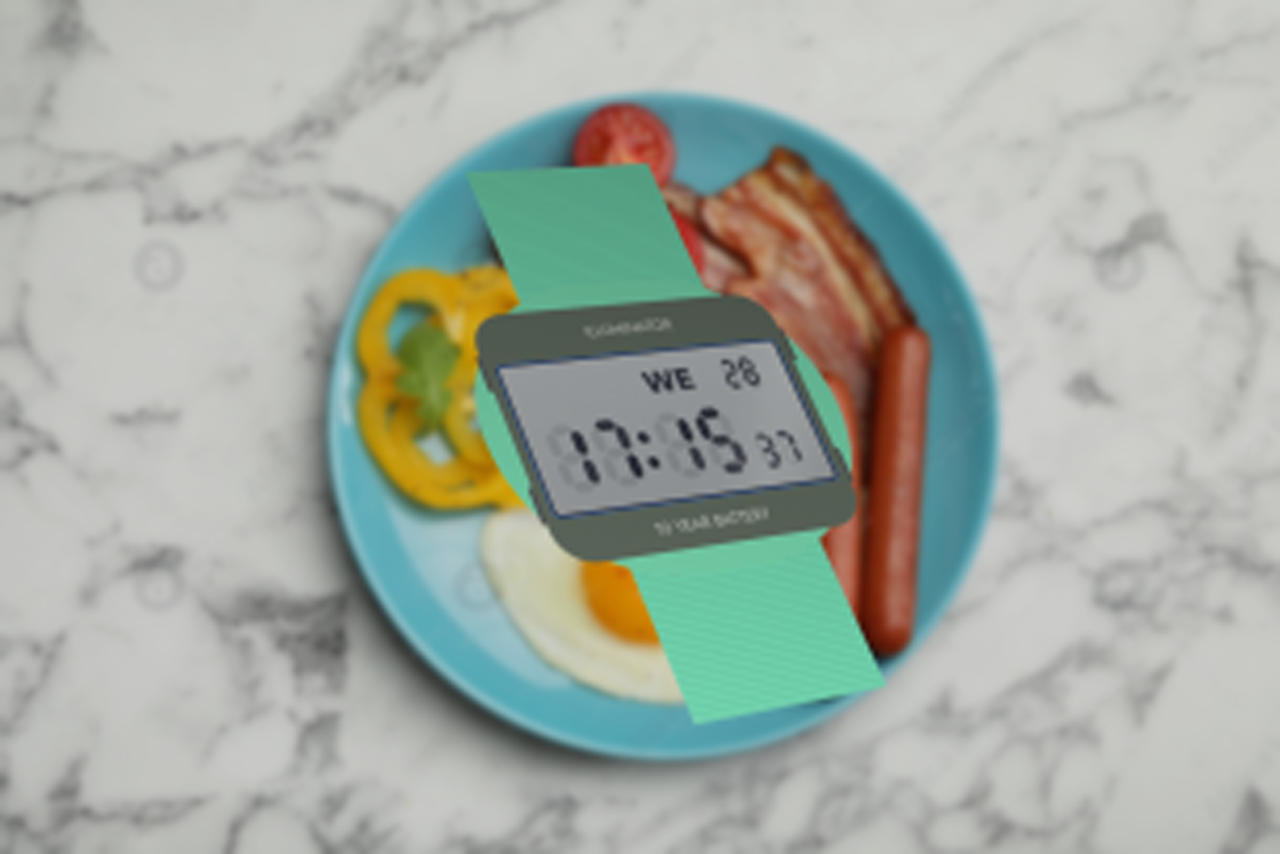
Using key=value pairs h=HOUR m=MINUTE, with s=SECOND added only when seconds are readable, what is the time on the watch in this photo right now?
h=17 m=15 s=37
